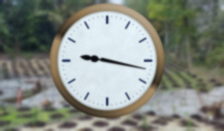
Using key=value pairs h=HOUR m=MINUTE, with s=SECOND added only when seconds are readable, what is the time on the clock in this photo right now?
h=9 m=17
